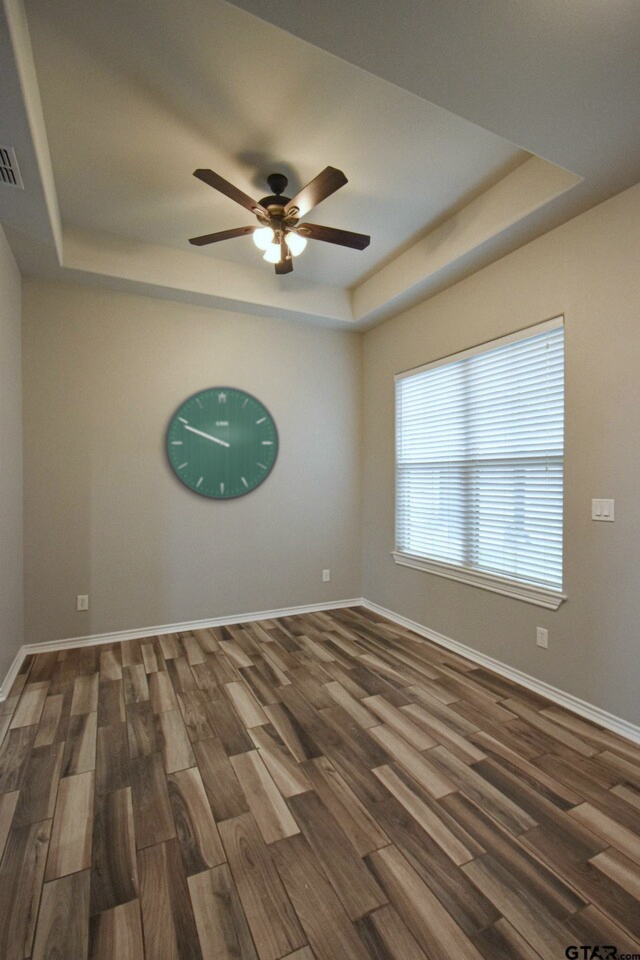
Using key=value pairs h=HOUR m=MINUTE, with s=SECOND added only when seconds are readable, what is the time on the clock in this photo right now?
h=9 m=49
